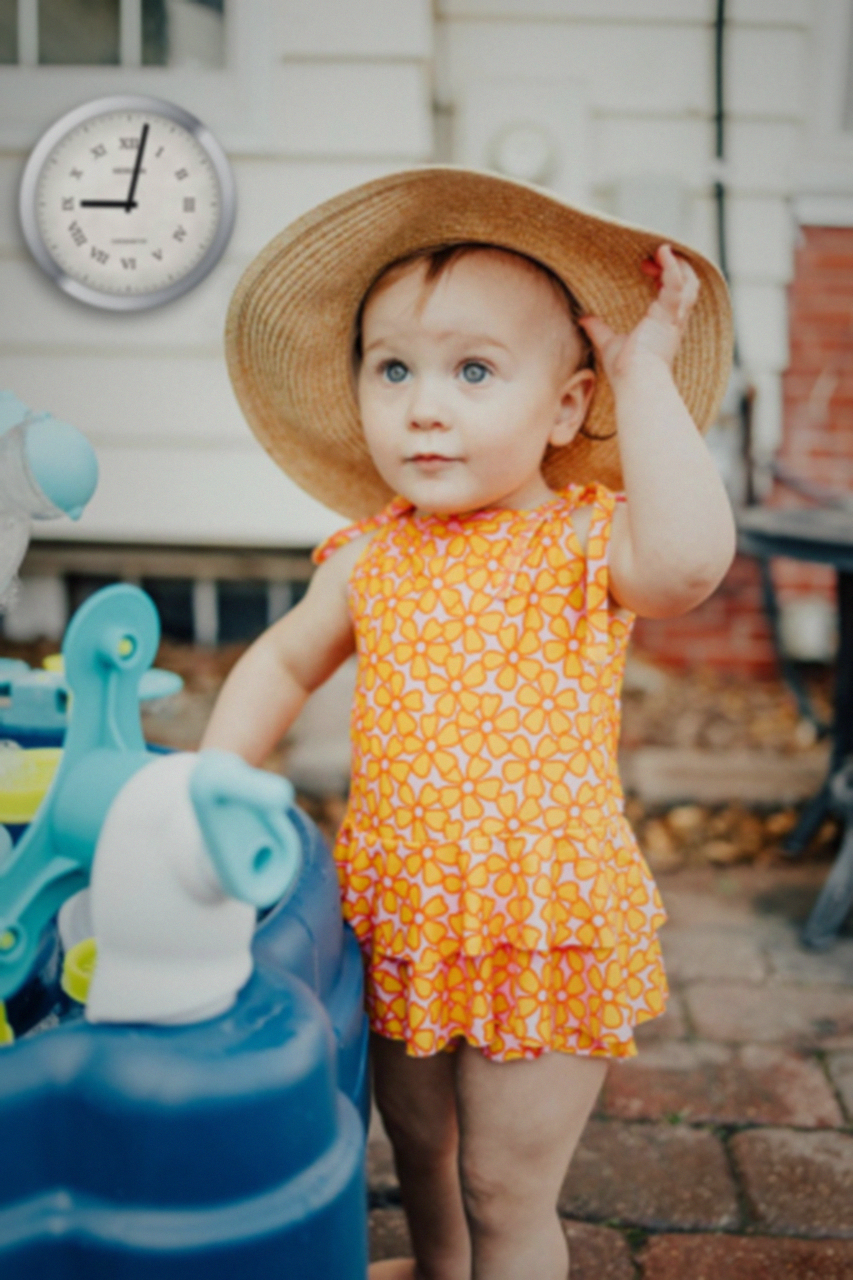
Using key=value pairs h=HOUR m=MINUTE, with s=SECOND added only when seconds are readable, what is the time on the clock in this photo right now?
h=9 m=2
